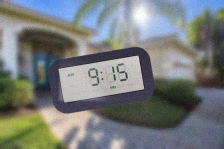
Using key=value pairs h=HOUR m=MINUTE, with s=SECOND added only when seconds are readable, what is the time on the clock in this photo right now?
h=9 m=15
